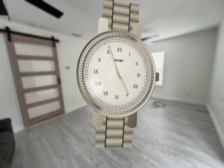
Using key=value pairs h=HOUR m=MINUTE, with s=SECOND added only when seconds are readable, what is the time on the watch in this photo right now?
h=4 m=56
